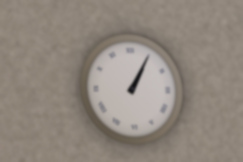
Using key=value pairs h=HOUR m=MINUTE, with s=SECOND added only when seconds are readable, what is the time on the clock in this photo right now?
h=1 m=5
